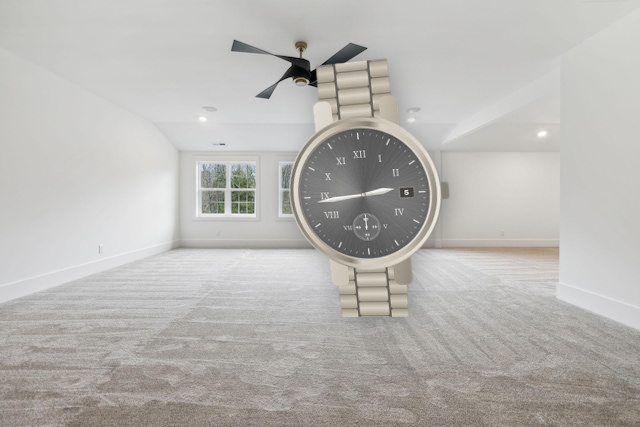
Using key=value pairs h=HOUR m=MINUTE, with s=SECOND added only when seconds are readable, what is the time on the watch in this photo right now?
h=2 m=44
